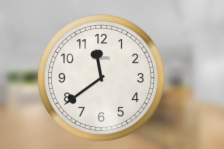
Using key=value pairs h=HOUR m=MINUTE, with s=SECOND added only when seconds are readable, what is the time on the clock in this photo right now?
h=11 m=39
